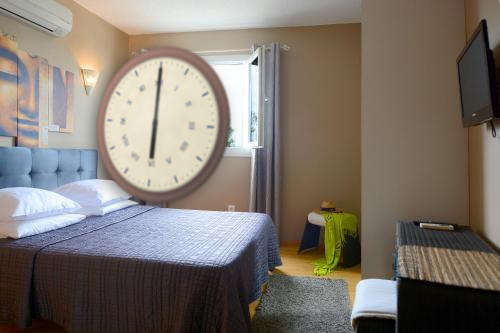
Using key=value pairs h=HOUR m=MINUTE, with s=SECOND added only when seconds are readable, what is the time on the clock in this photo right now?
h=6 m=0
